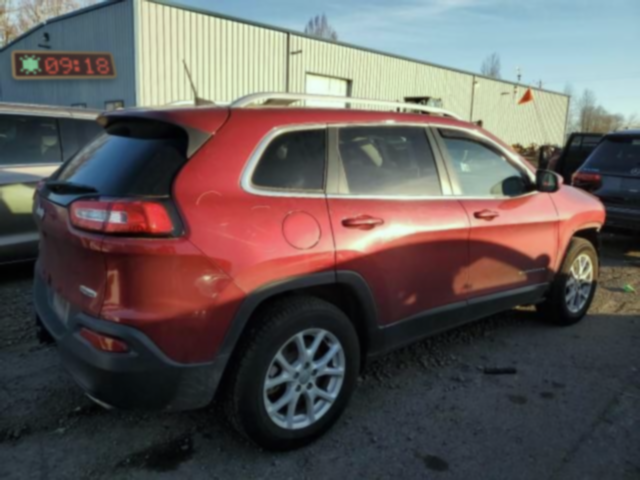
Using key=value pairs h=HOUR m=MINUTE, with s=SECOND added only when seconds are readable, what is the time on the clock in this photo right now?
h=9 m=18
